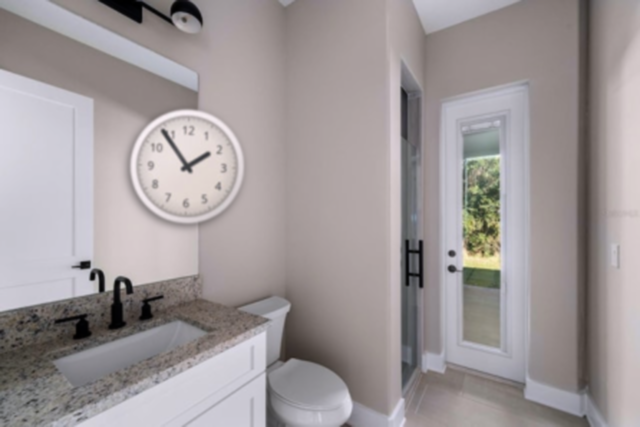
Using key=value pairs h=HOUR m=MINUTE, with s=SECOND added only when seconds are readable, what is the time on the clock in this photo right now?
h=1 m=54
